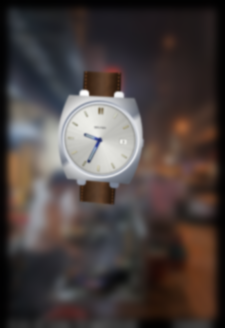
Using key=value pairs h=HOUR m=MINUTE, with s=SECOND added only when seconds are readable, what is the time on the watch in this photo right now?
h=9 m=34
